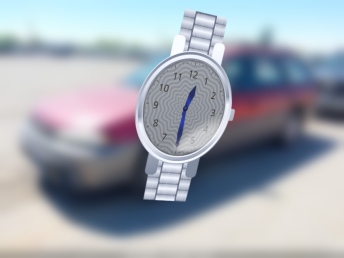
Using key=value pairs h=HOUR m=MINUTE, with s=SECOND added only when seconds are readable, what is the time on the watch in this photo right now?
h=12 m=30
